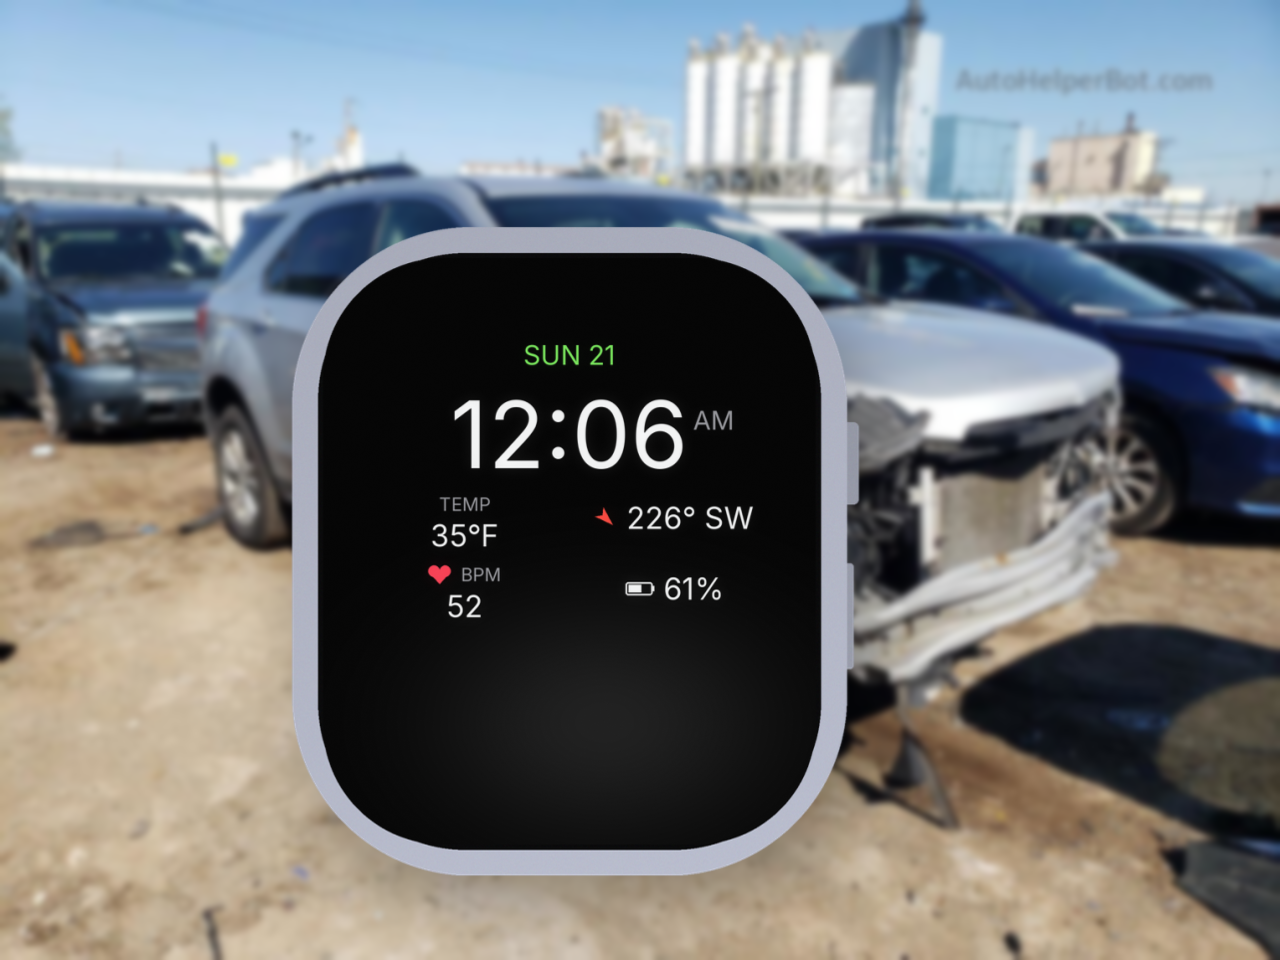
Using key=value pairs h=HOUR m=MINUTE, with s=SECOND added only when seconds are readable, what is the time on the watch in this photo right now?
h=12 m=6
